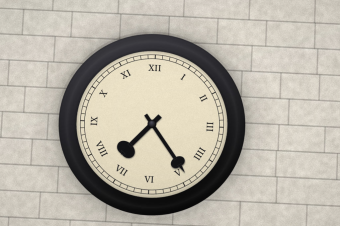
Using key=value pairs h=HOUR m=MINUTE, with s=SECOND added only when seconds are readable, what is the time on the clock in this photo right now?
h=7 m=24
